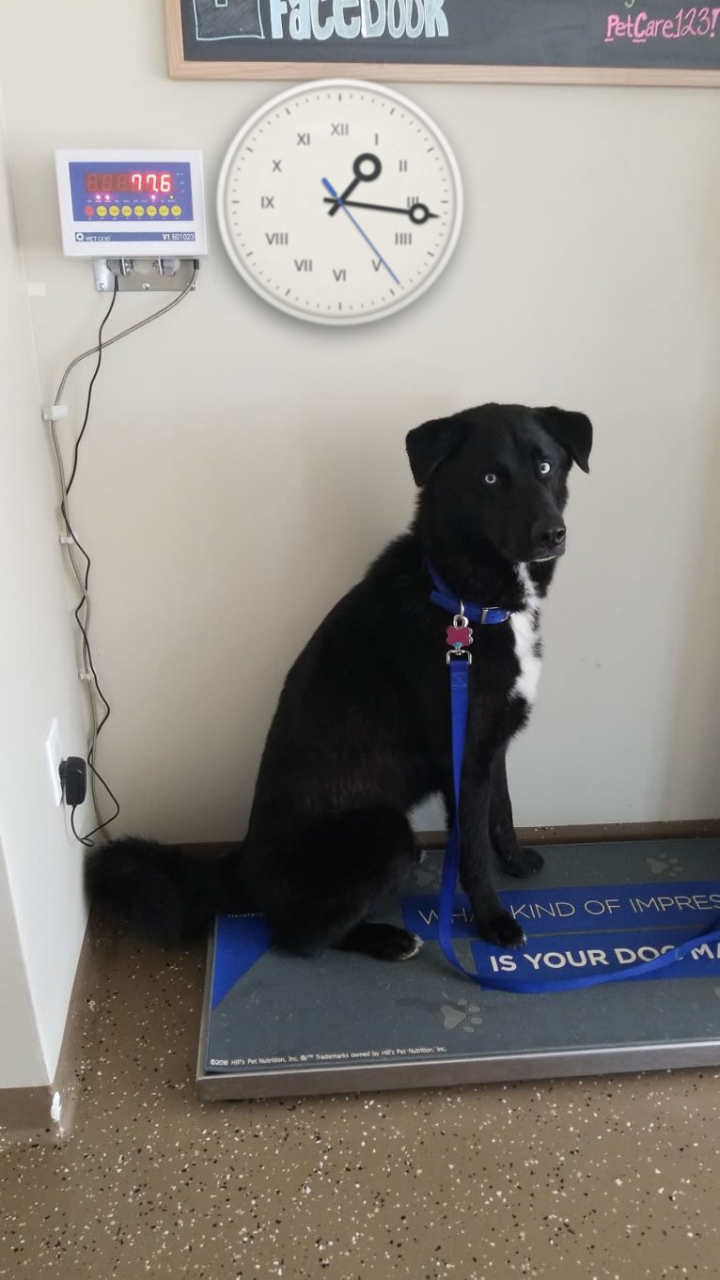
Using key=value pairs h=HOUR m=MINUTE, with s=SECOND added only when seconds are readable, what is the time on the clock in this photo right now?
h=1 m=16 s=24
